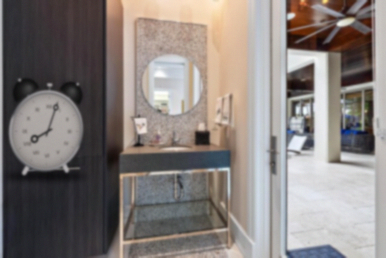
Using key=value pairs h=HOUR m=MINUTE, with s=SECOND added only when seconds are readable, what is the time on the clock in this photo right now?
h=8 m=3
